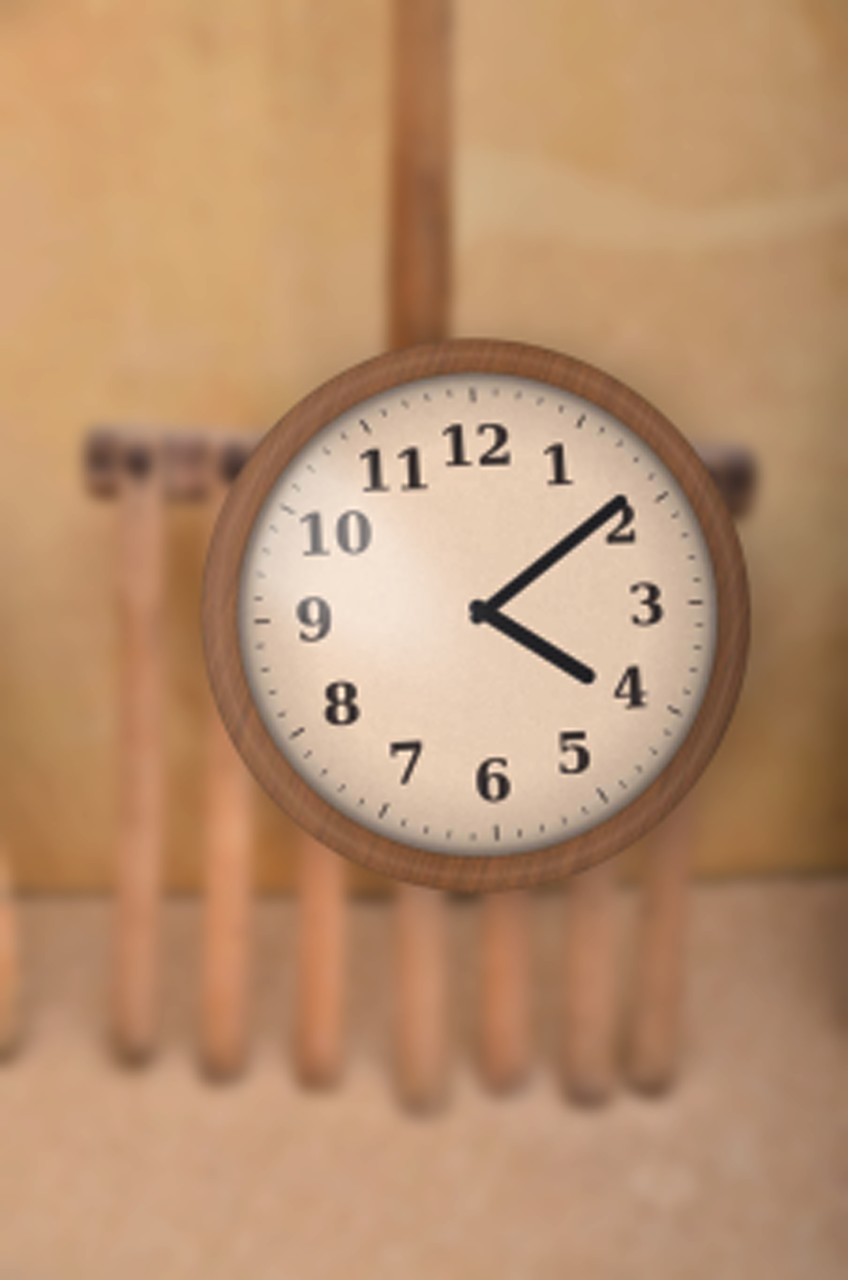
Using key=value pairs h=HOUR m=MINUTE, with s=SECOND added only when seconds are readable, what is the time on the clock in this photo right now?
h=4 m=9
